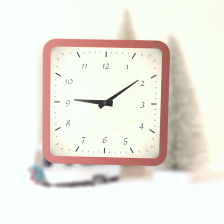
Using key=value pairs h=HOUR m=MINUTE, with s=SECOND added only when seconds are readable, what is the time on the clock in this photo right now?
h=9 m=9
